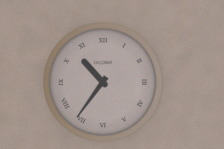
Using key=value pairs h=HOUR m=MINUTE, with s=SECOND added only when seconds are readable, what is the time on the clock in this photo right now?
h=10 m=36
